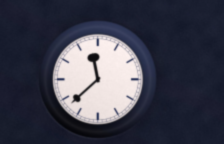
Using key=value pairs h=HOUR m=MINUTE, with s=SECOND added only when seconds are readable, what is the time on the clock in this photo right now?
h=11 m=38
